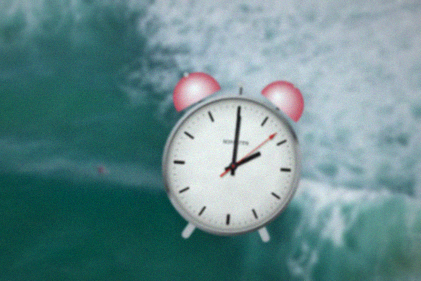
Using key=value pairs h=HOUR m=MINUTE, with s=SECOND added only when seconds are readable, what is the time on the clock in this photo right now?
h=2 m=0 s=8
